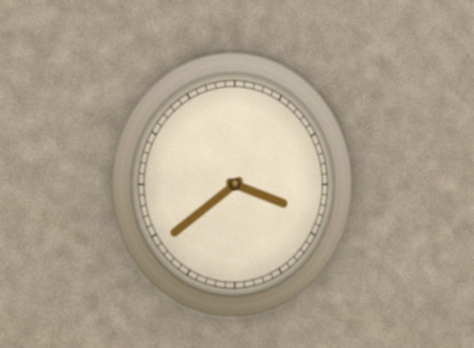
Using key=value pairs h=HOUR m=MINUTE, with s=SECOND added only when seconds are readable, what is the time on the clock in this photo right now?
h=3 m=39
